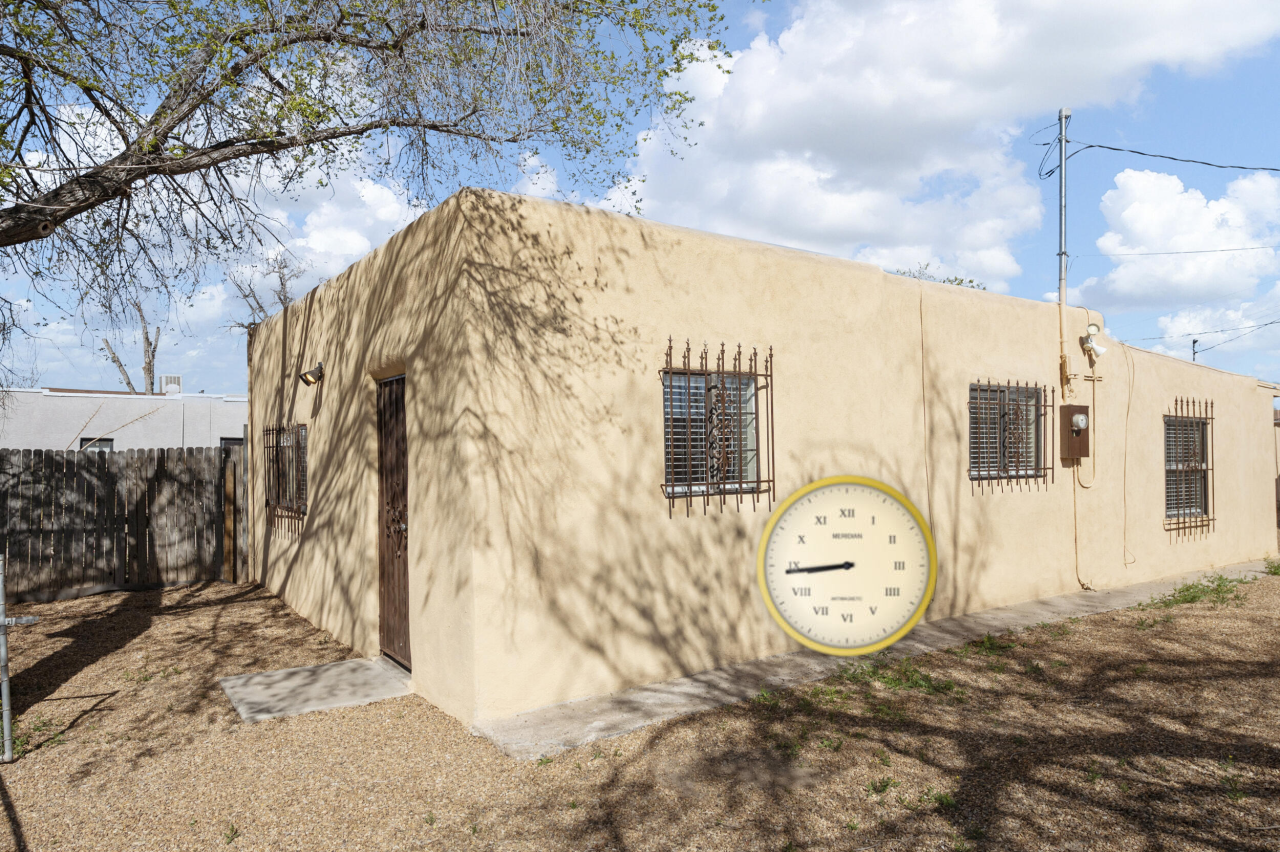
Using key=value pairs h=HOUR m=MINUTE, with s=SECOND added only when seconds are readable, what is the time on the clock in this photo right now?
h=8 m=44
